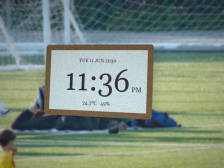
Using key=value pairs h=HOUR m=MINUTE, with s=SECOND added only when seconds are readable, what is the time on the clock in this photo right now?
h=11 m=36
